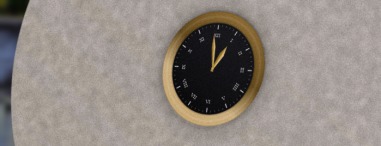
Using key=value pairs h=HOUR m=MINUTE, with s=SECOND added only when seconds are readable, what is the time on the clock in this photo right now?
h=12 m=59
